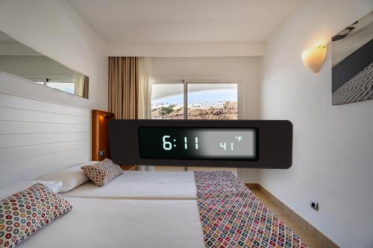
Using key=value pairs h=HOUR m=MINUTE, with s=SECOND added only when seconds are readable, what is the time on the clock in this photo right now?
h=6 m=11
